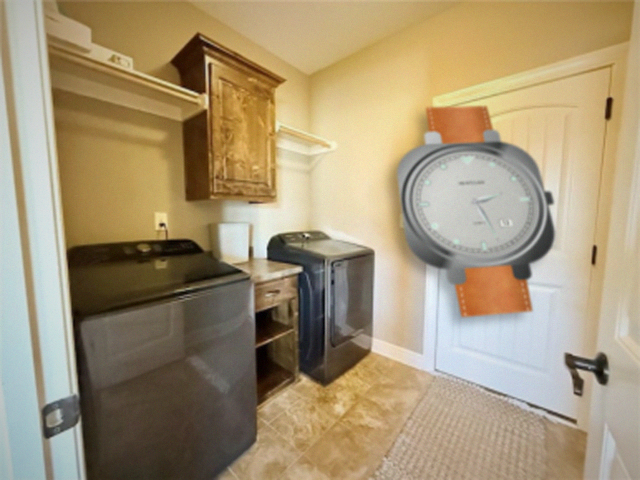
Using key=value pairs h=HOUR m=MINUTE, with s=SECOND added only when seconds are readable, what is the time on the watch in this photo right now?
h=2 m=27
